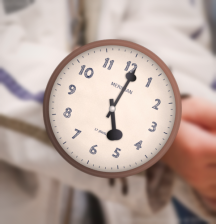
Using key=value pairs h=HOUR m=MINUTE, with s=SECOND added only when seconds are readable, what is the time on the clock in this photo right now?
h=5 m=1
